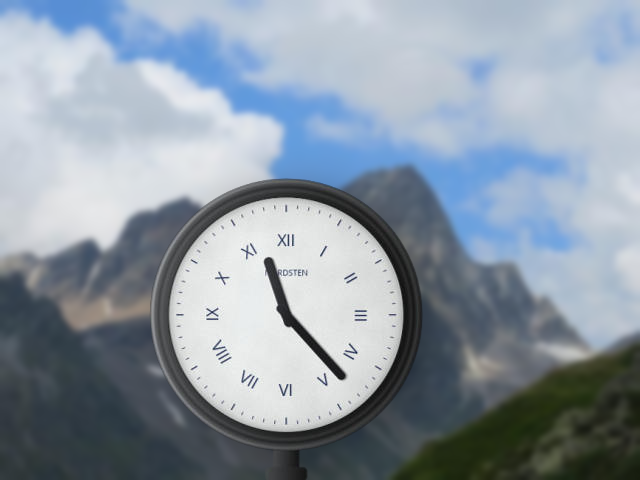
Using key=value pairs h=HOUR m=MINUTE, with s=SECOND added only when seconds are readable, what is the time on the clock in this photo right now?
h=11 m=23
